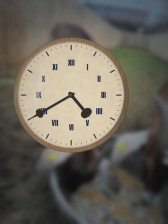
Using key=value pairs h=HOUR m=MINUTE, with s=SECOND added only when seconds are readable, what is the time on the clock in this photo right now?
h=4 m=40
